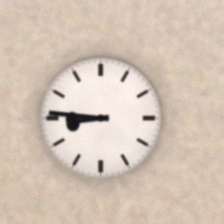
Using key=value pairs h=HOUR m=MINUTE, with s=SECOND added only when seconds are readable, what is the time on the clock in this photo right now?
h=8 m=46
